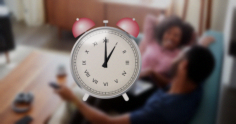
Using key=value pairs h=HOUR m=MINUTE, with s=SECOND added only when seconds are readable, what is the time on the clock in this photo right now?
h=1 m=0
